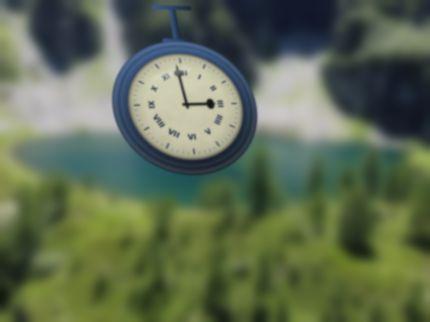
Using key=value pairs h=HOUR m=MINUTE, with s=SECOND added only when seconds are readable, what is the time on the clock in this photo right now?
h=2 m=59
